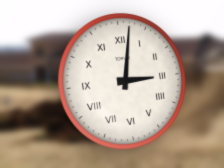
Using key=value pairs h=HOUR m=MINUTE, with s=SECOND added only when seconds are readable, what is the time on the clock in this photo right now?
h=3 m=2
